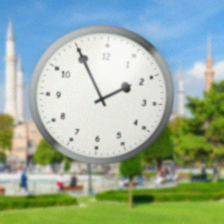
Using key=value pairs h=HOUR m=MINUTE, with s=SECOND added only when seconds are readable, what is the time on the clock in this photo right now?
h=1 m=55
